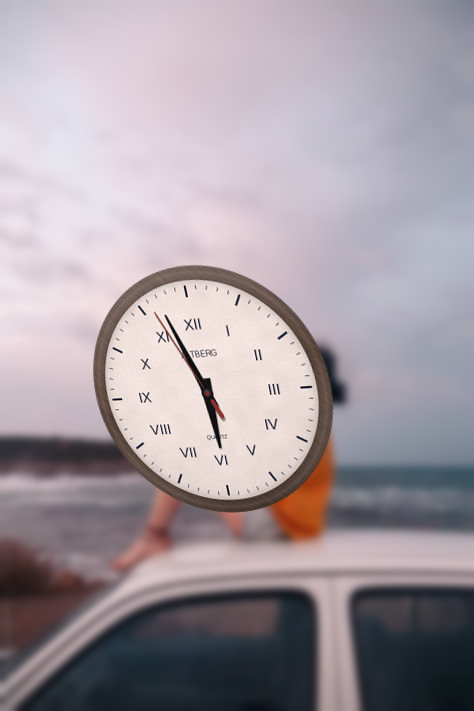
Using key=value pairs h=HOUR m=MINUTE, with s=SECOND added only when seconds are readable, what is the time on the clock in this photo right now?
h=5 m=56 s=56
